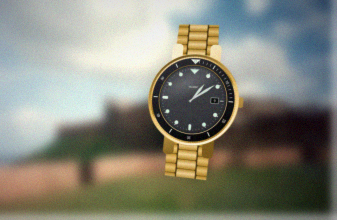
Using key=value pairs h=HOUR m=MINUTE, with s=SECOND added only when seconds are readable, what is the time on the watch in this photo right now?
h=1 m=9
